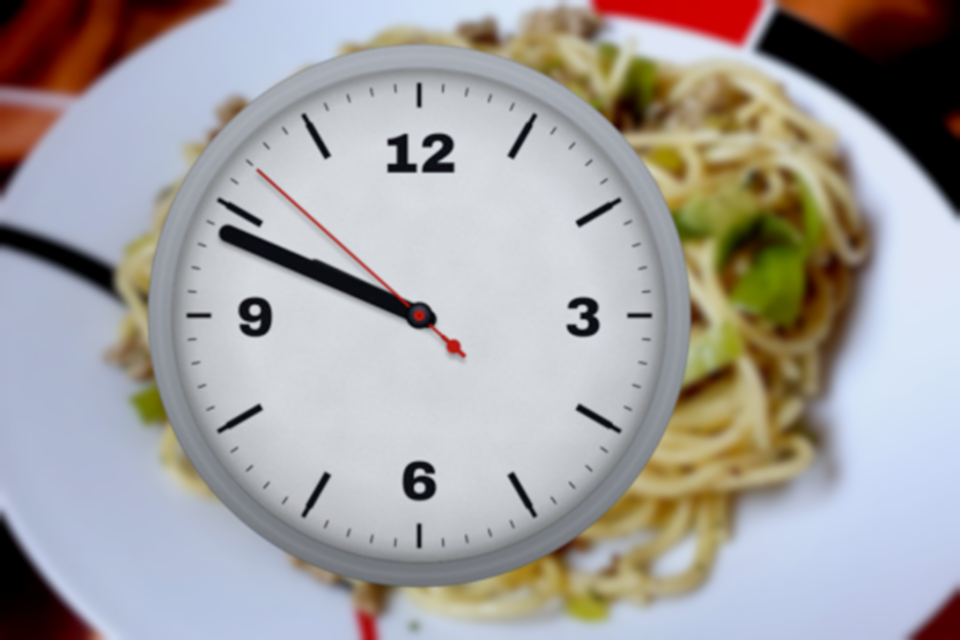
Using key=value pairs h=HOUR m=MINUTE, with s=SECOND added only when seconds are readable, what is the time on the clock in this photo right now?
h=9 m=48 s=52
